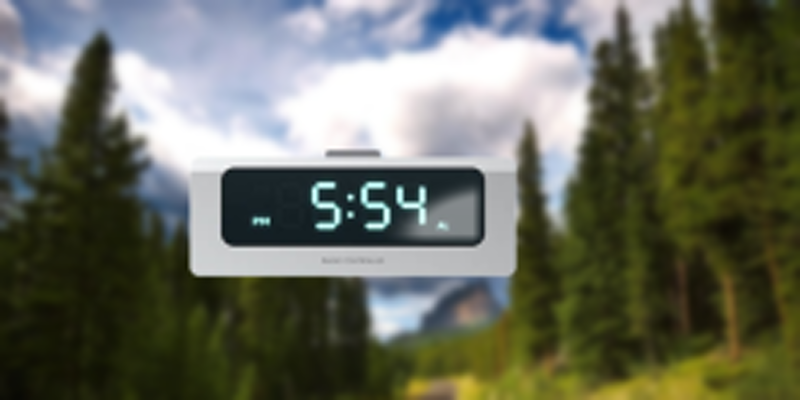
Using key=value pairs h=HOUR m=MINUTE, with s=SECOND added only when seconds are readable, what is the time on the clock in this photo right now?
h=5 m=54
